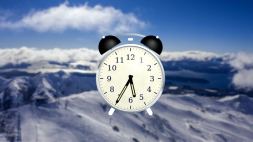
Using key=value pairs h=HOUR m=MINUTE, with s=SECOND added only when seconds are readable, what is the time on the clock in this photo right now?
h=5 m=35
